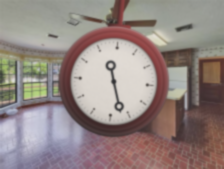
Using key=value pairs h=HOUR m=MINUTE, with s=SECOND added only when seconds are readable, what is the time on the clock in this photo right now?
h=11 m=27
